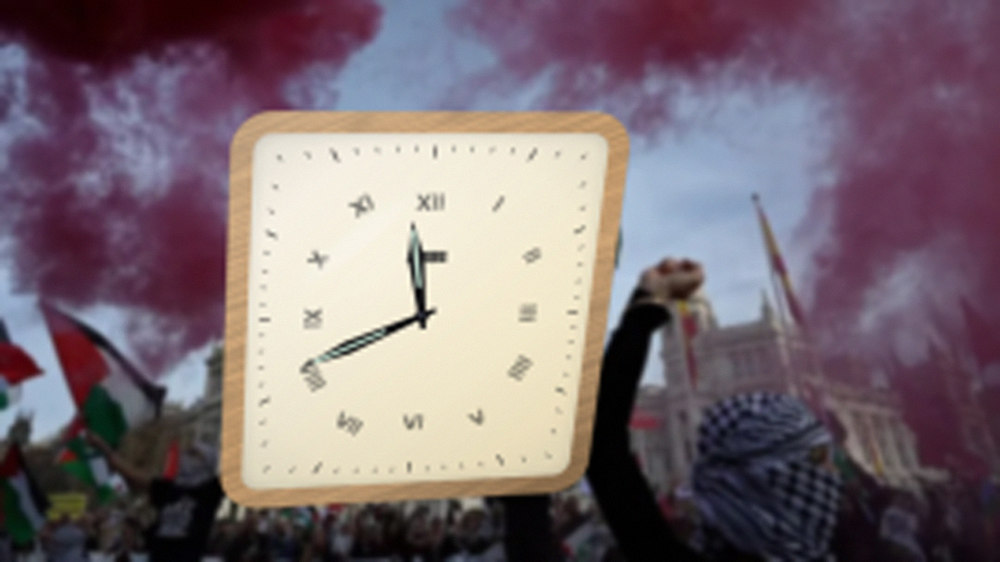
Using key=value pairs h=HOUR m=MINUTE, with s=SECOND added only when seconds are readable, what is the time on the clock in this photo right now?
h=11 m=41
